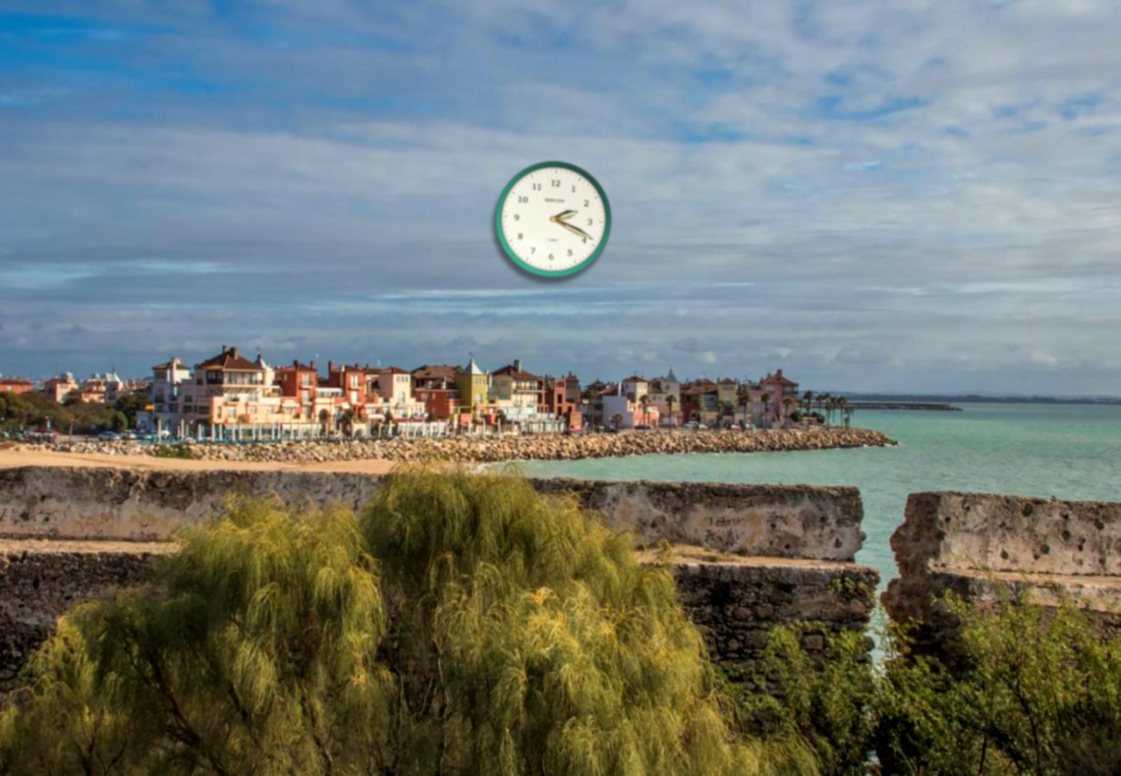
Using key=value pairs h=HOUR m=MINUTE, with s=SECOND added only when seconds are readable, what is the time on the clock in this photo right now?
h=2 m=19
